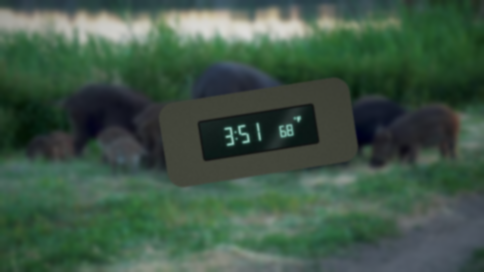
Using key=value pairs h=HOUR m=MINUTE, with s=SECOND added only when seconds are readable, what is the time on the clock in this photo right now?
h=3 m=51
